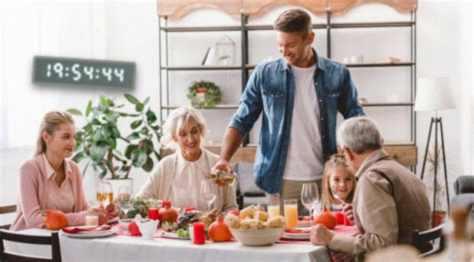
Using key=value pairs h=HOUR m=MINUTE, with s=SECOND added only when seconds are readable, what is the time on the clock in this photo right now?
h=19 m=54 s=44
